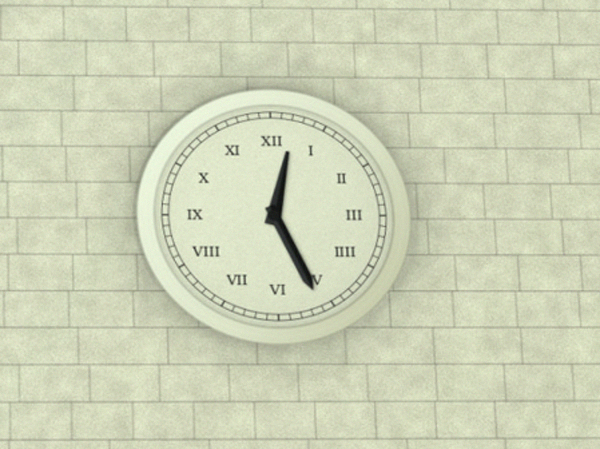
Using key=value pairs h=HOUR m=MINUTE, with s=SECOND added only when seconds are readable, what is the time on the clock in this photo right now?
h=12 m=26
